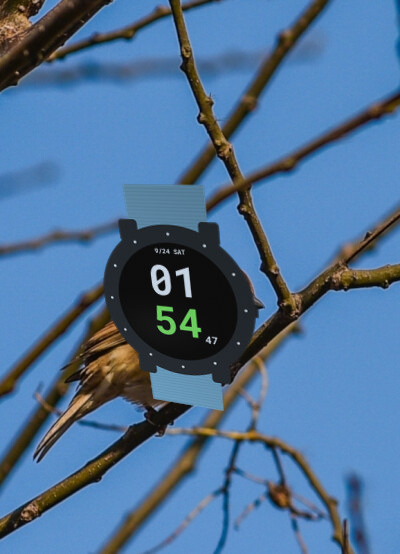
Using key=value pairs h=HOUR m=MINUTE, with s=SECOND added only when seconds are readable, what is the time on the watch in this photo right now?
h=1 m=54 s=47
